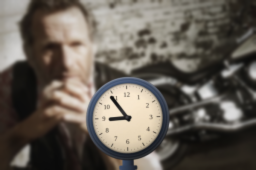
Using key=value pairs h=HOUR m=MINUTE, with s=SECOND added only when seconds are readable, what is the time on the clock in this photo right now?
h=8 m=54
